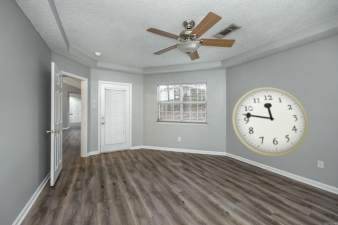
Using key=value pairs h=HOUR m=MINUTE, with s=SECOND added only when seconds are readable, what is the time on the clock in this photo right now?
h=11 m=47
